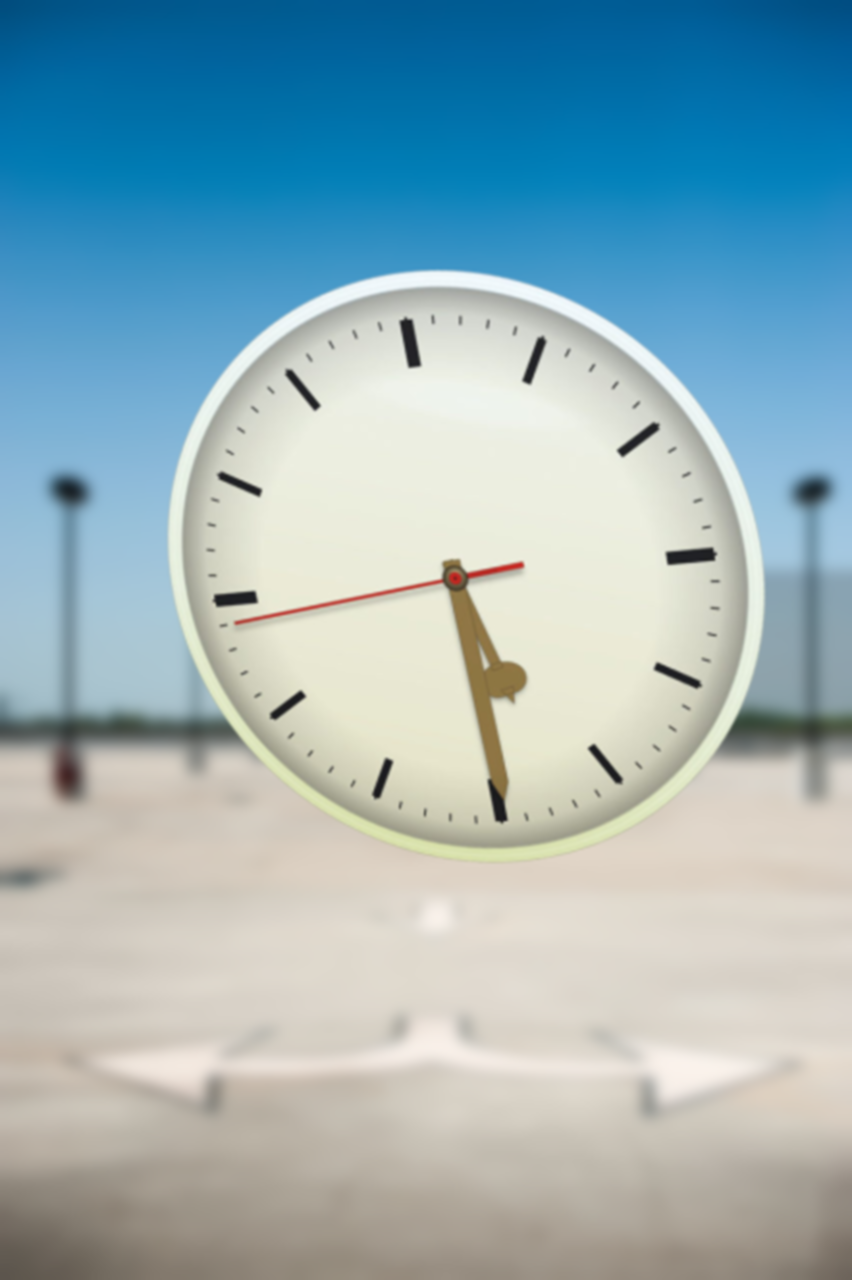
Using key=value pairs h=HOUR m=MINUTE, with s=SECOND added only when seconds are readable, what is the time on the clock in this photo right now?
h=5 m=29 s=44
